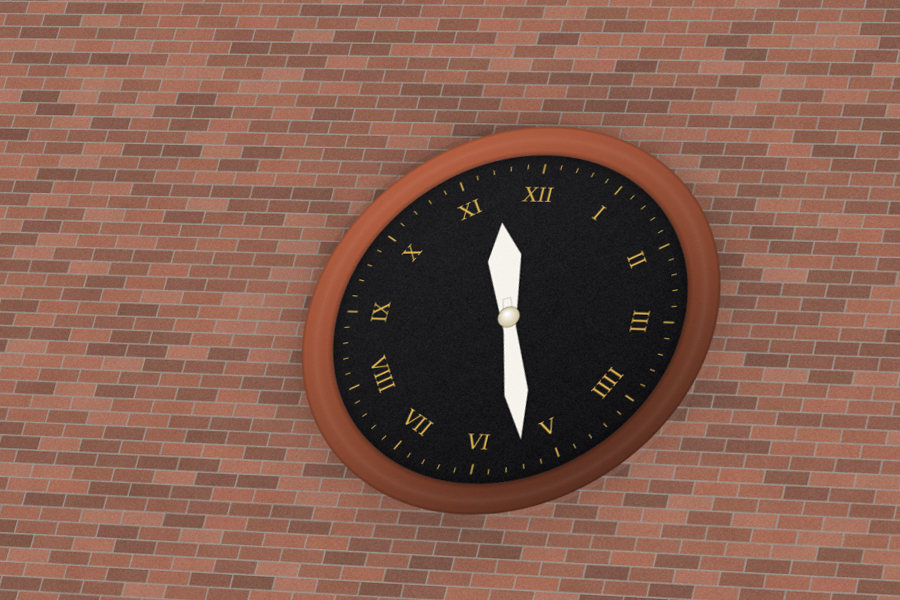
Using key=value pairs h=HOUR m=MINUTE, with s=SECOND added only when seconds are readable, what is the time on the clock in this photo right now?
h=11 m=27
